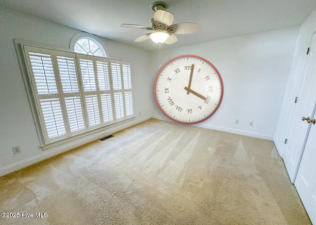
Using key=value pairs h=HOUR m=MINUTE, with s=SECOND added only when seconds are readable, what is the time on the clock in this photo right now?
h=4 m=2
